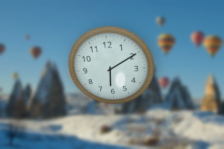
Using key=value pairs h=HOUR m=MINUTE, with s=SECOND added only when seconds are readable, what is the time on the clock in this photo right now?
h=6 m=10
